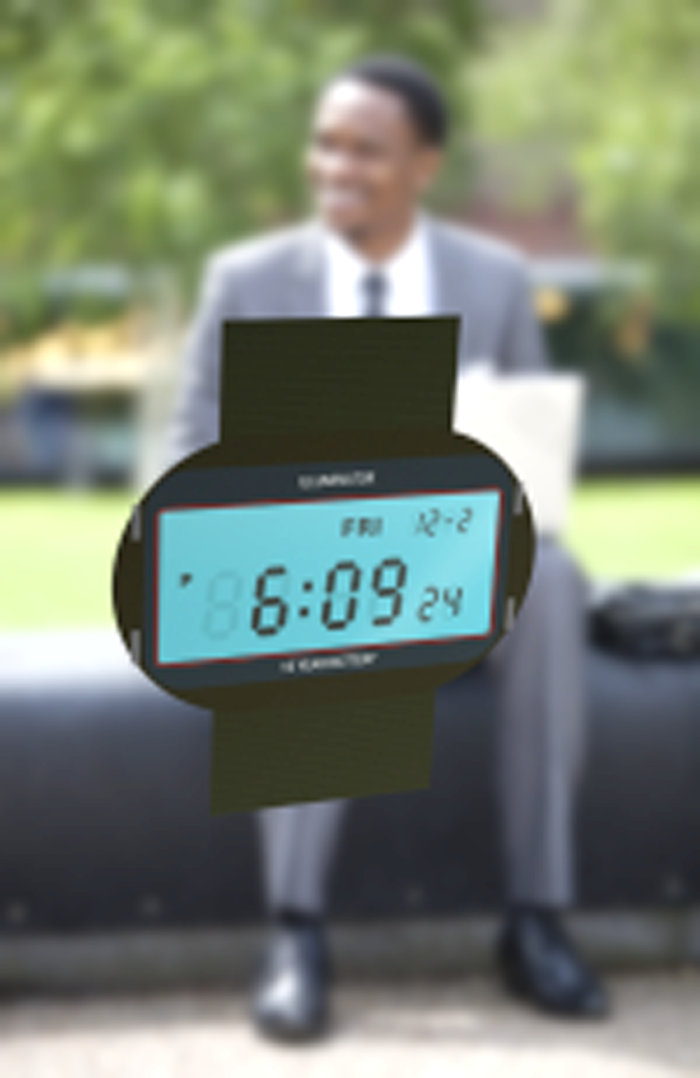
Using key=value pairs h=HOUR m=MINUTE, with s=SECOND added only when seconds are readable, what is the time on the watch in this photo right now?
h=6 m=9 s=24
